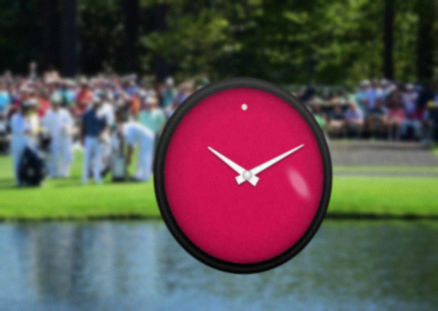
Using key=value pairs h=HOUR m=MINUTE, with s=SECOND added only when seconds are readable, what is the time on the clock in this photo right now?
h=10 m=11
